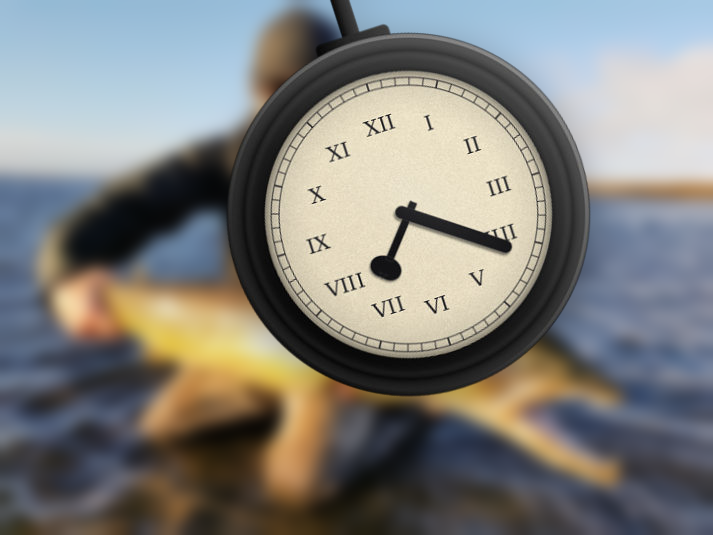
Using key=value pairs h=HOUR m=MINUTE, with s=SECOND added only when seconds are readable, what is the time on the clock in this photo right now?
h=7 m=21
